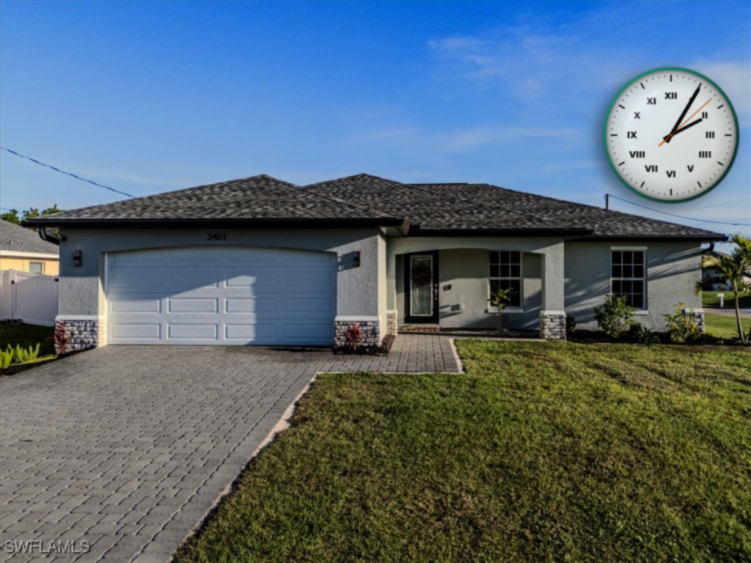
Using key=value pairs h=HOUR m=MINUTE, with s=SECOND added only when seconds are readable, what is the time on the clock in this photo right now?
h=2 m=5 s=8
